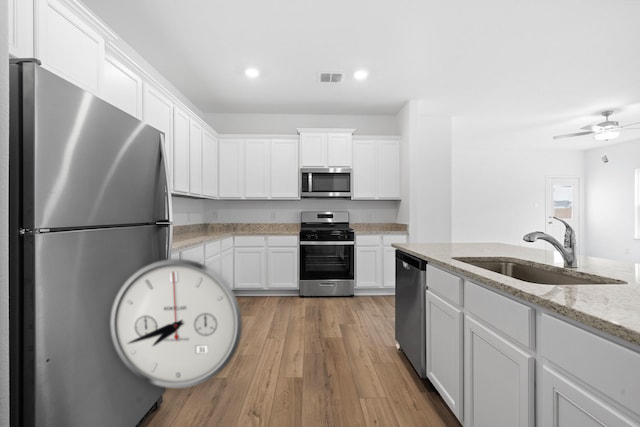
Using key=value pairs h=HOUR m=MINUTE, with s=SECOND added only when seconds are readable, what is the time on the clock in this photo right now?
h=7 m=42
